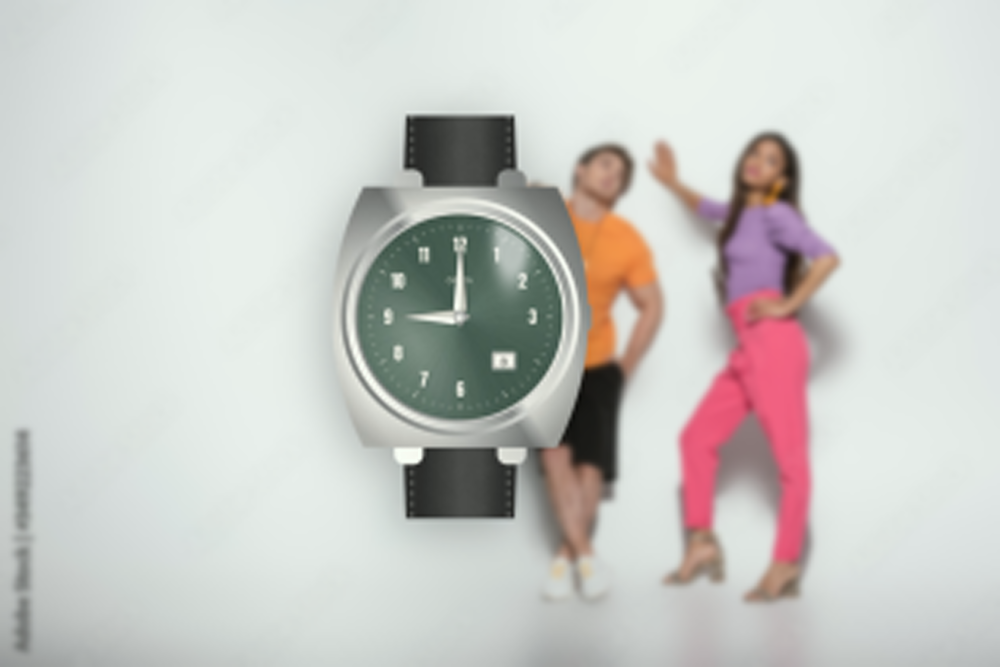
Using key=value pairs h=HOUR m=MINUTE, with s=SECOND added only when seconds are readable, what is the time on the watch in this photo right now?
h=9 m=0
